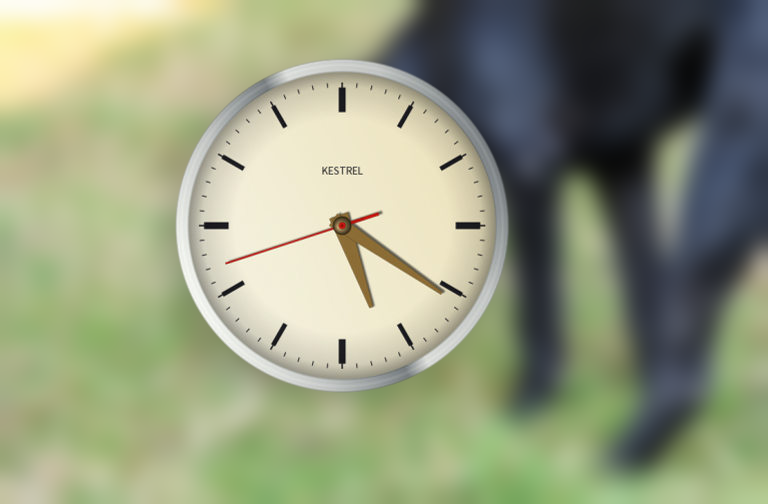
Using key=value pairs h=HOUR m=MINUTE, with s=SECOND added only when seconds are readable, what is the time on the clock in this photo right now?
h=5 m=20 s=42
